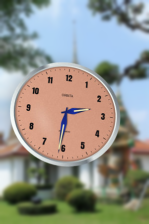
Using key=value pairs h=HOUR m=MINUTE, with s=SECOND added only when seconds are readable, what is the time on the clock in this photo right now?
h=2 m=31
